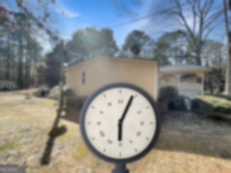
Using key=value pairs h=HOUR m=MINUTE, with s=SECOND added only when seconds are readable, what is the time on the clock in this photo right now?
h=6 m=4
